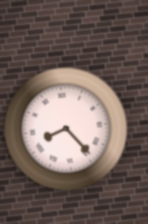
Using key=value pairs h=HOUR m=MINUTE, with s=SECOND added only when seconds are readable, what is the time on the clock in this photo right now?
h=8 m=24
